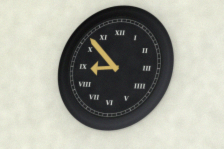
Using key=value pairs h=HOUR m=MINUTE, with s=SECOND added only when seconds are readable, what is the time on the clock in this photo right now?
h=8 m=52
